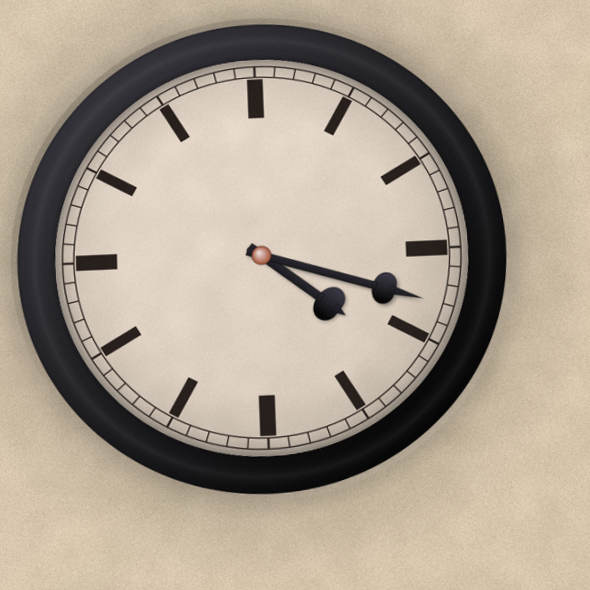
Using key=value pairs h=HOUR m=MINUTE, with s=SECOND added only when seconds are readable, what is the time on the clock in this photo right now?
h=4 m=18
